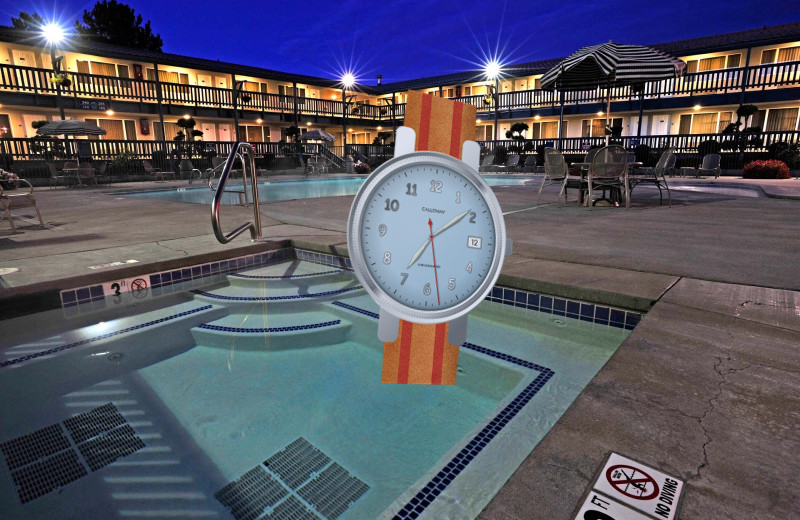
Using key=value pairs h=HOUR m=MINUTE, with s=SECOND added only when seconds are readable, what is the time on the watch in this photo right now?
h=7 m=8 s=28
